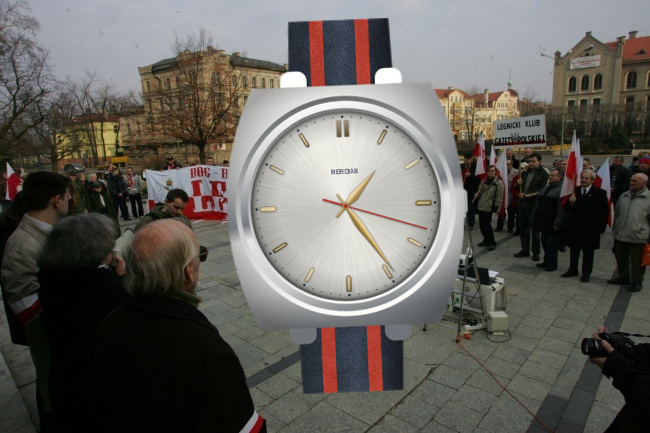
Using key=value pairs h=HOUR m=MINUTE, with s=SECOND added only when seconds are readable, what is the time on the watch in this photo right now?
h=1 m=24 s=18
